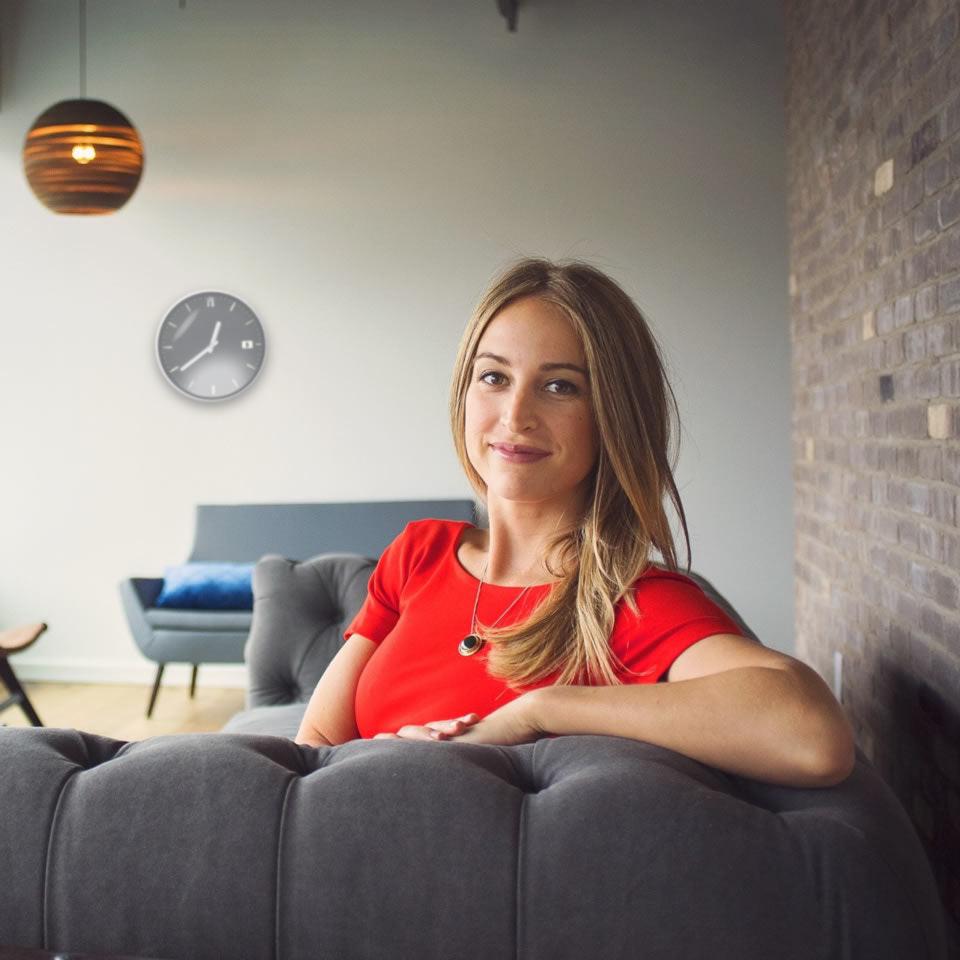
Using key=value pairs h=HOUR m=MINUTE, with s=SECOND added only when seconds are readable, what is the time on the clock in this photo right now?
h=12 m=39
